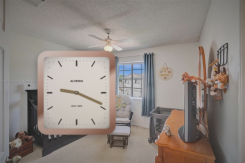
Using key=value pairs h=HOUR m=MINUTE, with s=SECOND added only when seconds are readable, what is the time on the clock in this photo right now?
h=9 m=19
